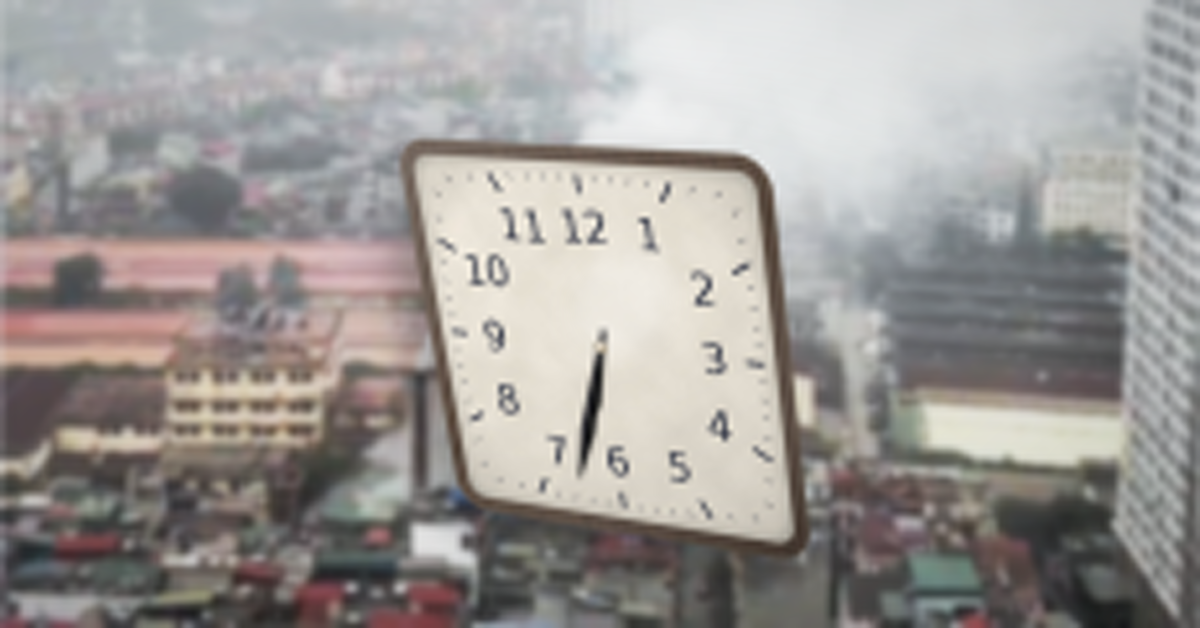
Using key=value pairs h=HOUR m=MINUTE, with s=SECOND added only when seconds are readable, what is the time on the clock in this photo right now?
h=6 m=33
